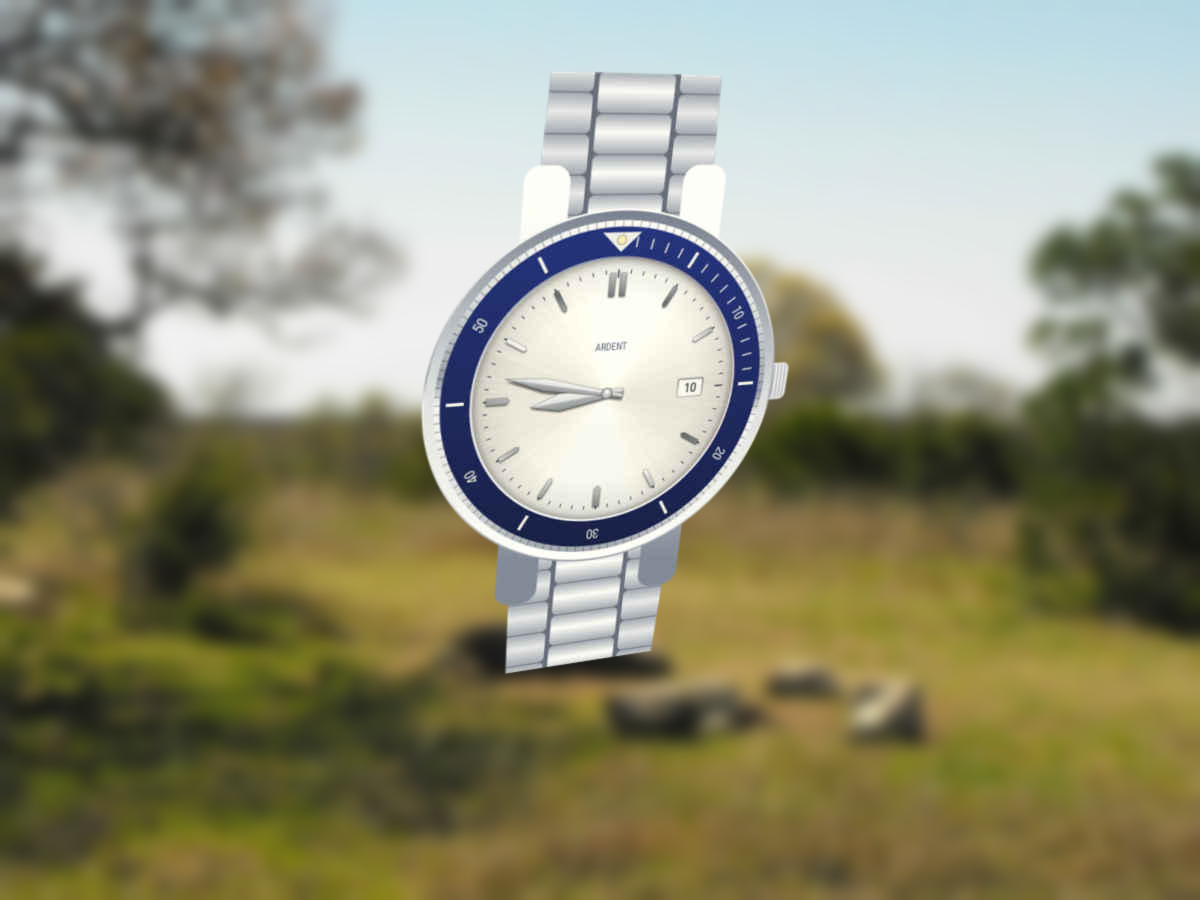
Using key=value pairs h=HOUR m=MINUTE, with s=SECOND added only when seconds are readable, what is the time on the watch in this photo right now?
h=8 m=47
